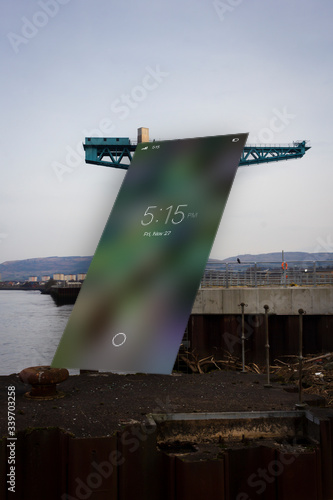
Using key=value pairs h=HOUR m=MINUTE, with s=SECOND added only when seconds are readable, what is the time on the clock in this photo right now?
h=5 m=15
